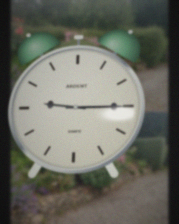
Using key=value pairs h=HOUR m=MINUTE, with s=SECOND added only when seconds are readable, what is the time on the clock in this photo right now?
h=9 m=15
